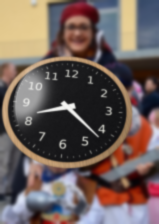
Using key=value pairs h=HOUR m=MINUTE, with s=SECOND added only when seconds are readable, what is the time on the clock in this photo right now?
h=8 m=22
